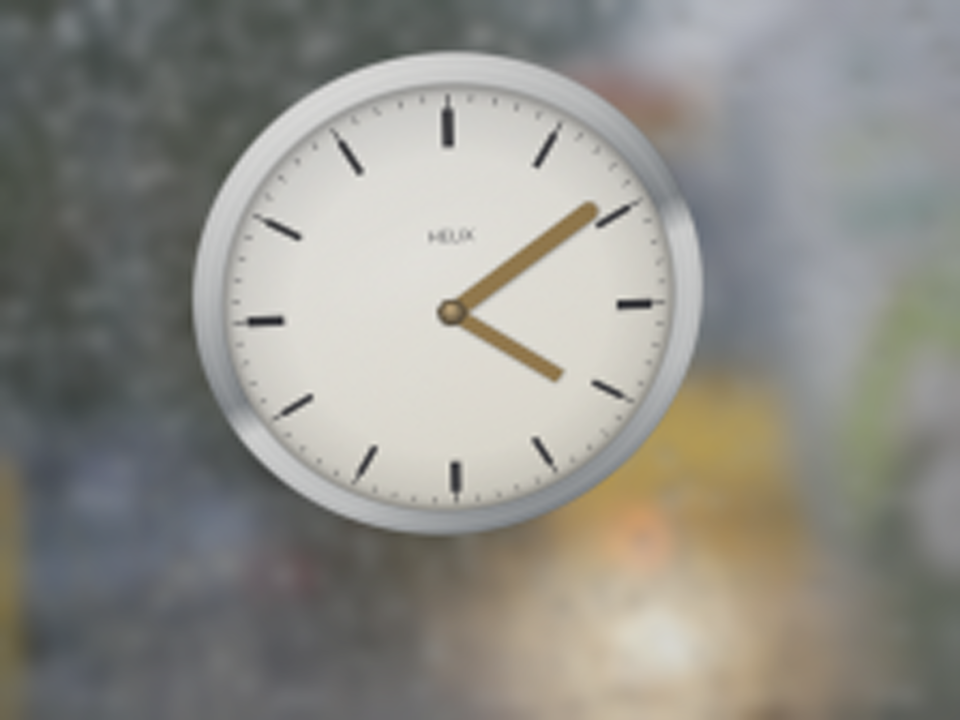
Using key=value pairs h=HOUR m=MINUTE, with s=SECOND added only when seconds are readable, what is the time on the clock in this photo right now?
h=4 m=9
